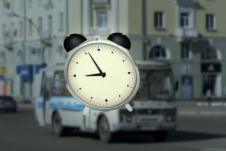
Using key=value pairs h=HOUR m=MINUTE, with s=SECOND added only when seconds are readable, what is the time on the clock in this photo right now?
h=8 m=56
